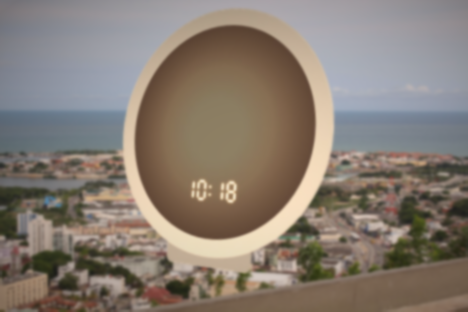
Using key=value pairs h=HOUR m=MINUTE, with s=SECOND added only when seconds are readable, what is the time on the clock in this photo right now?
h=10 m=18
